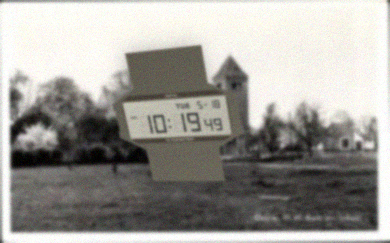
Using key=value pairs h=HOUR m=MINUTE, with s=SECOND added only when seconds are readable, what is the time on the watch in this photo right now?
h=10 m=19 s=49
